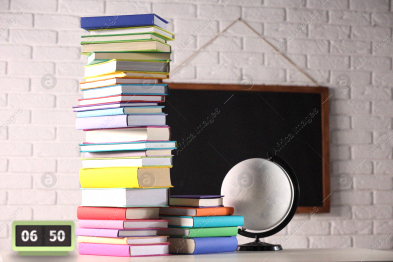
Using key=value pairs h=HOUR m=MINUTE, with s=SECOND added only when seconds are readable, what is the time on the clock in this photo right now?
h=6 m=50
